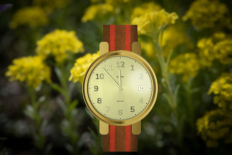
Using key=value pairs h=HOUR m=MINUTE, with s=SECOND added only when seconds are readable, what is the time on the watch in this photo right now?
h=11 m=53
